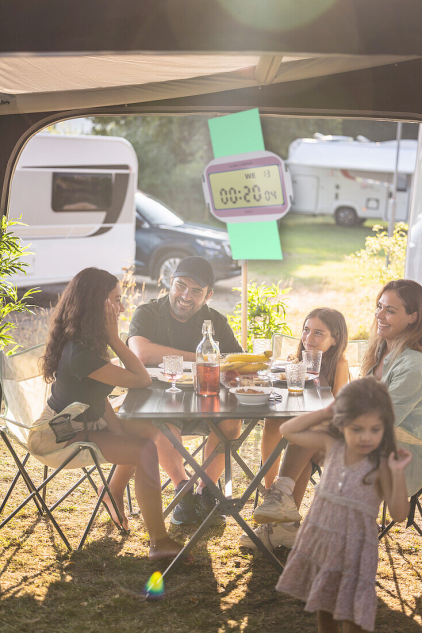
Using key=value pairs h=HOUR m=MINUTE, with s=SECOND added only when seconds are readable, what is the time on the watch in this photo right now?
h=0 m=20 s=4
